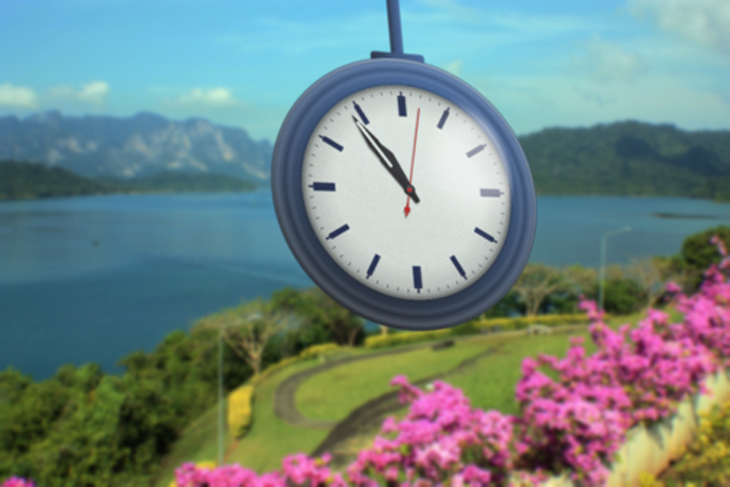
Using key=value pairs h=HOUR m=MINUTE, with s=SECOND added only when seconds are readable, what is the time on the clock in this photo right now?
h=10 m=54 s=2
